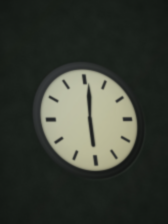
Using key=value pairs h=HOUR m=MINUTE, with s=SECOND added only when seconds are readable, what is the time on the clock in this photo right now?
h=6 m=1
